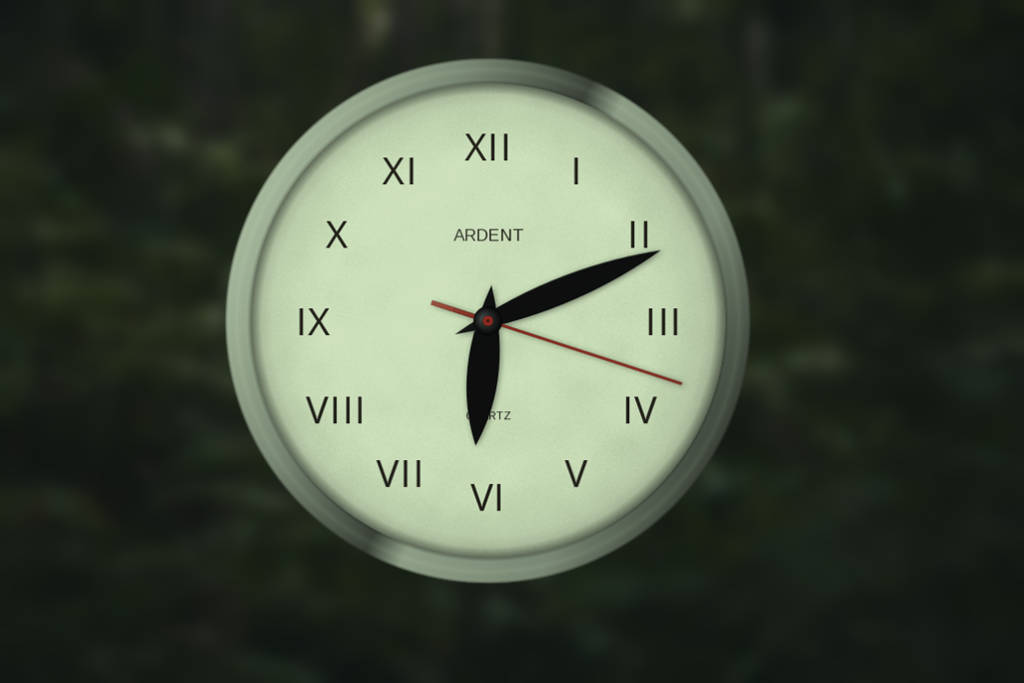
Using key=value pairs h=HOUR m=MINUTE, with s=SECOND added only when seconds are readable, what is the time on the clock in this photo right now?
h=6 m=11 s=18
